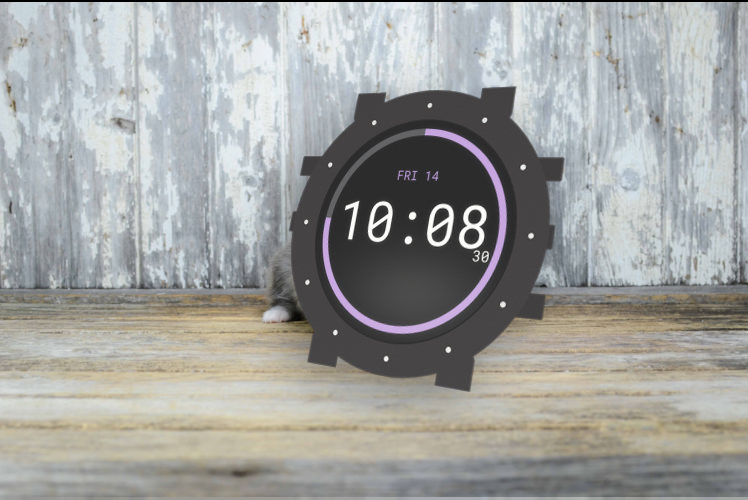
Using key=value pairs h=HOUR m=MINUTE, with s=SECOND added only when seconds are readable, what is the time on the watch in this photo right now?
h=10 m=8 s=30
